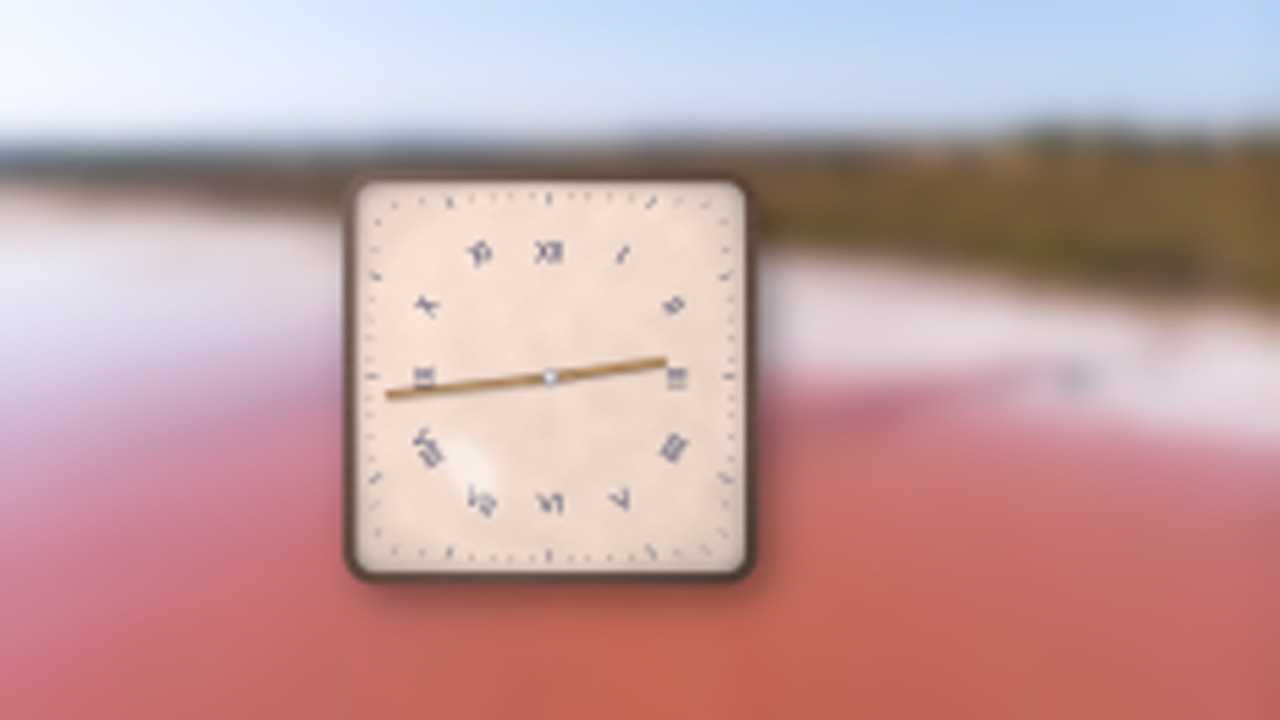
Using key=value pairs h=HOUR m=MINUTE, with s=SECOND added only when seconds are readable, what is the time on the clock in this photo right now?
h=2 m=44
